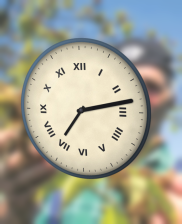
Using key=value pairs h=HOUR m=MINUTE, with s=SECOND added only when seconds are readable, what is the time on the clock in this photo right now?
h=7 m=13
